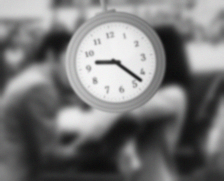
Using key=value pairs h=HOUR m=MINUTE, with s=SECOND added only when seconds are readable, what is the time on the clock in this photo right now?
h=9 m=23
